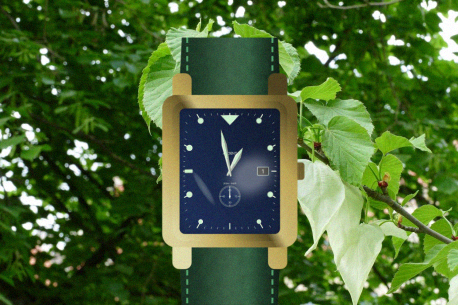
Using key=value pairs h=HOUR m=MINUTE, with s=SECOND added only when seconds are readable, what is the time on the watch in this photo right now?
h=12 m=58
